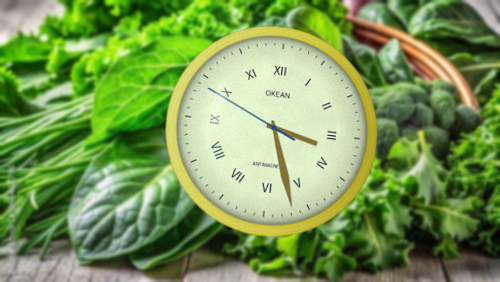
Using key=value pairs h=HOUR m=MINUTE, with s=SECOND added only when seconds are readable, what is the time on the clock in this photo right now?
h=3 m=26 s=49
